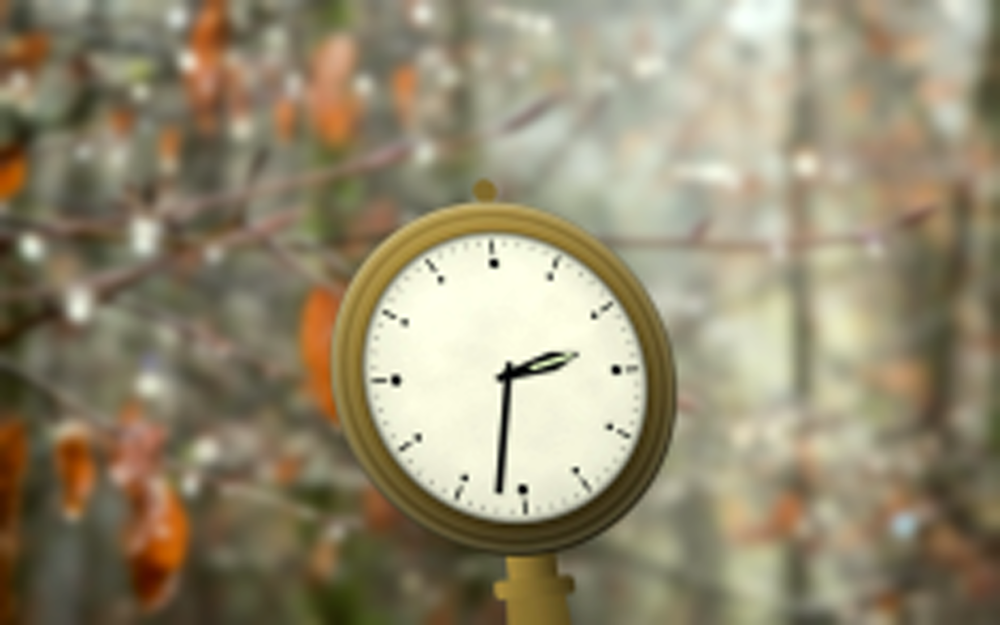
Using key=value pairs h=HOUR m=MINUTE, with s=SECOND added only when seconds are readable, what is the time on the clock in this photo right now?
h=2 m=32
